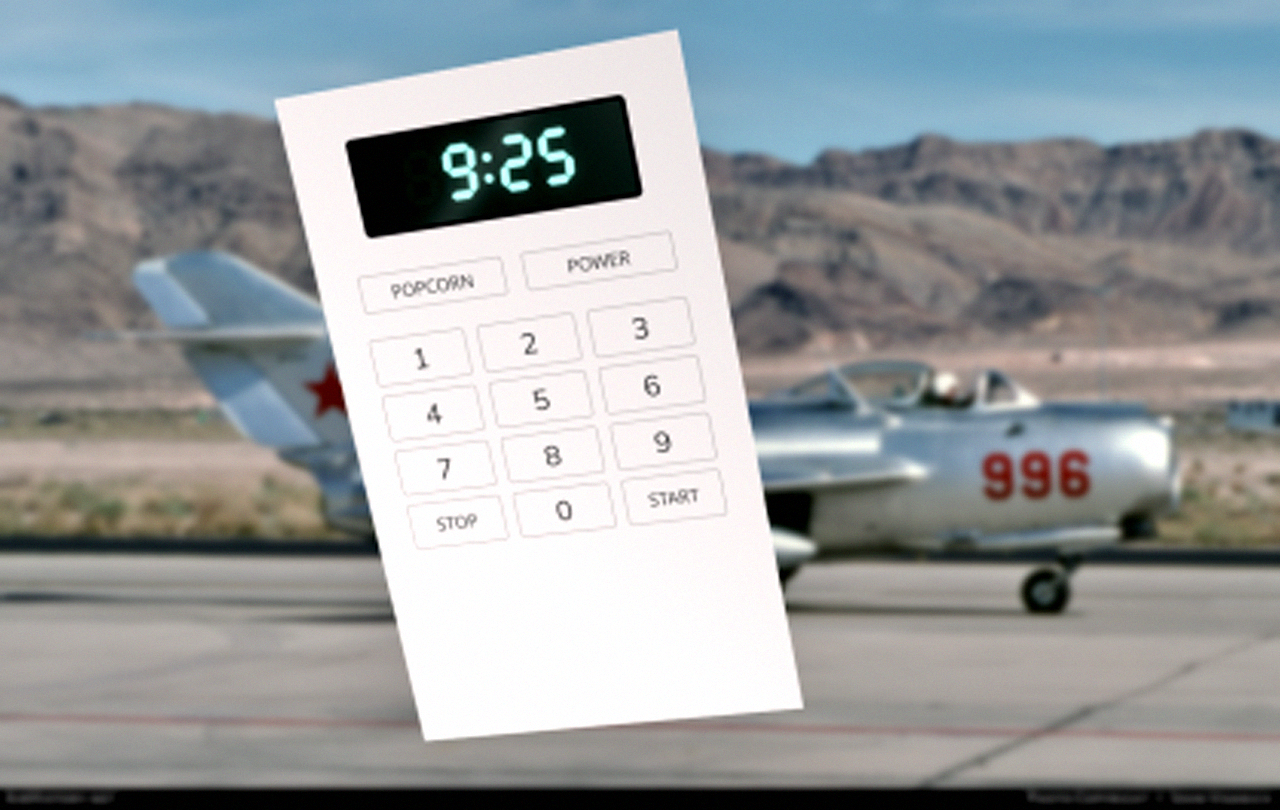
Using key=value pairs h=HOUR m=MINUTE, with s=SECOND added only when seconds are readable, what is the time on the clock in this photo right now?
h=9 m=25
